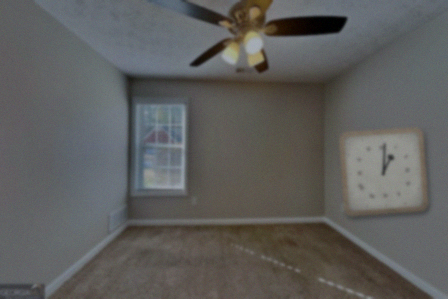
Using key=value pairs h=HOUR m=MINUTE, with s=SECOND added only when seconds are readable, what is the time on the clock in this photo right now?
h=1 m=1
